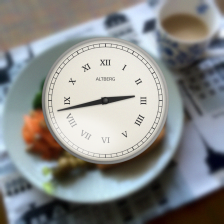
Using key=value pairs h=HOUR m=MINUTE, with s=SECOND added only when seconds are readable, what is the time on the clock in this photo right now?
h=2 m=43
